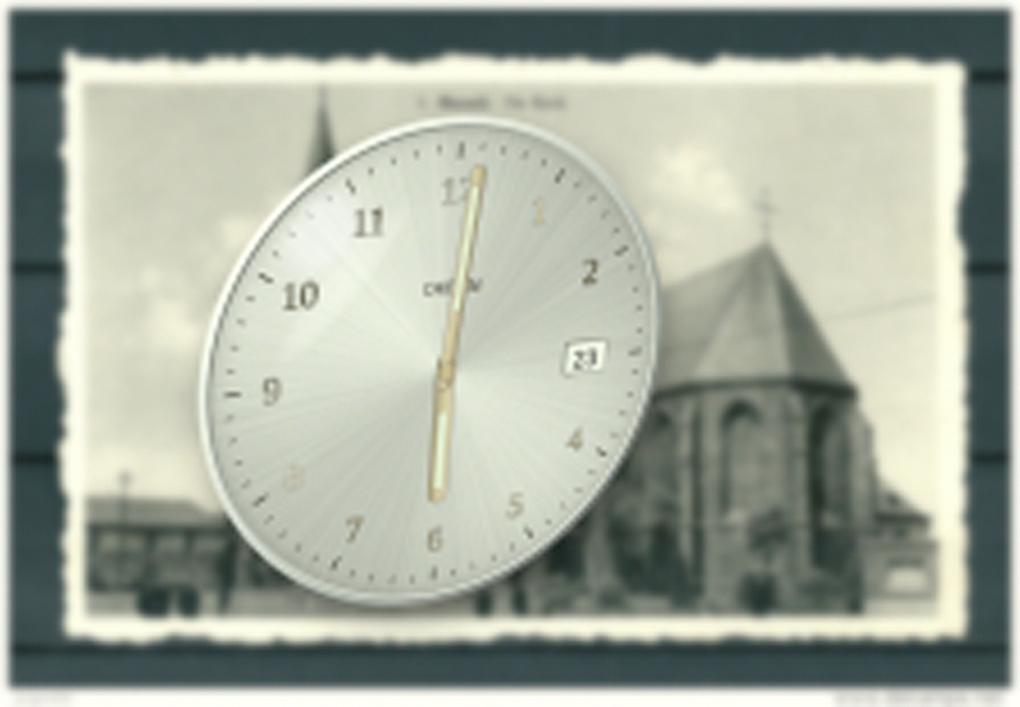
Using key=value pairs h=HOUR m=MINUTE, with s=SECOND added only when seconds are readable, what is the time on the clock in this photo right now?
h=6 m=1
